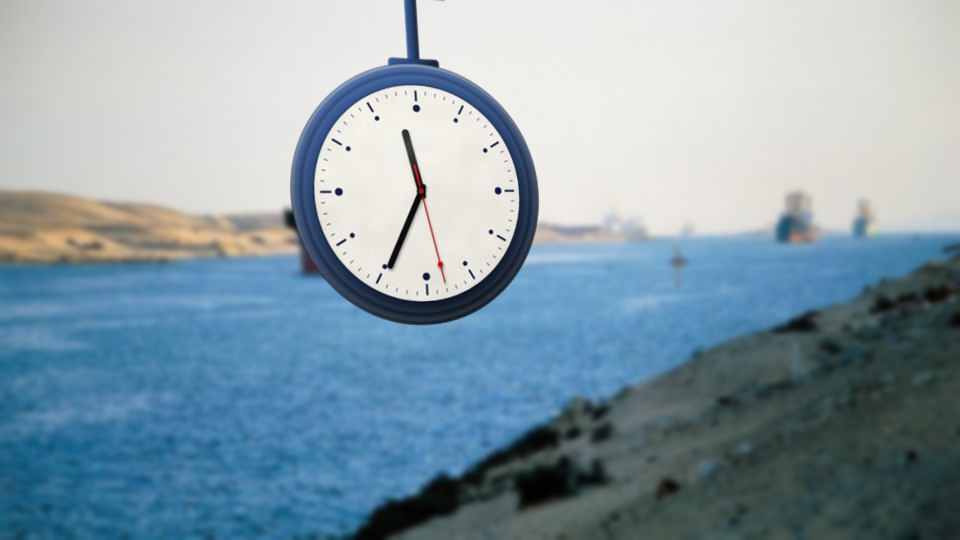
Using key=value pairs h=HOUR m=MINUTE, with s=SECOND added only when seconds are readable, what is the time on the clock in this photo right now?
h=11 m=34 s=28
